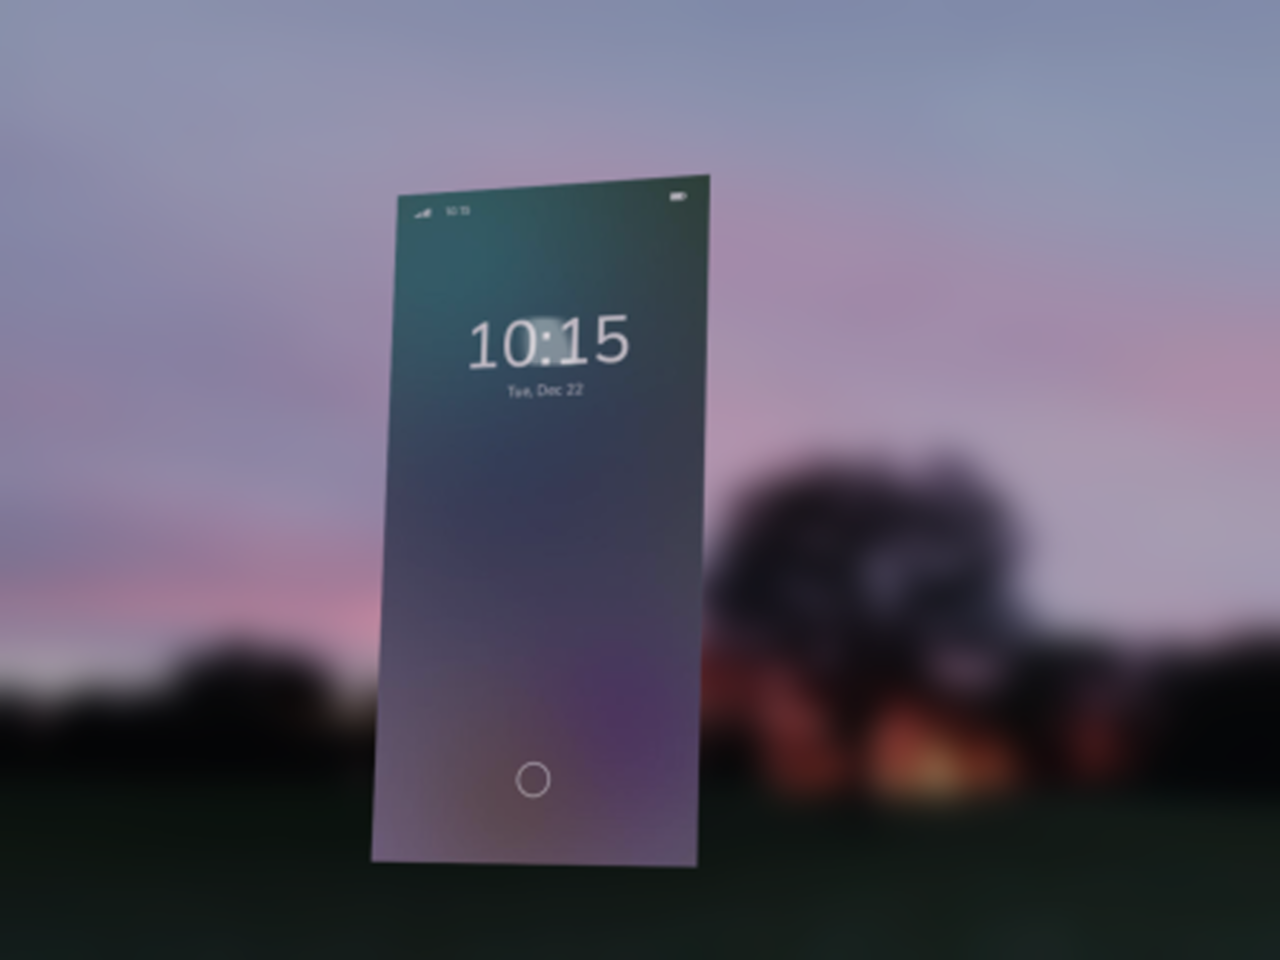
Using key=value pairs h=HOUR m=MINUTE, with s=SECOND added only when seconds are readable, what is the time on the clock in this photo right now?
h=10 m=15
